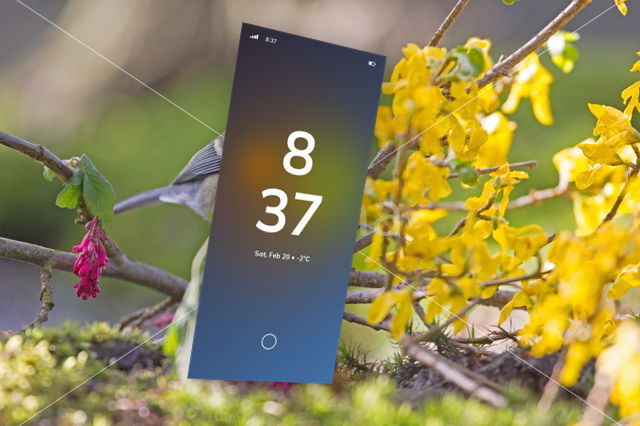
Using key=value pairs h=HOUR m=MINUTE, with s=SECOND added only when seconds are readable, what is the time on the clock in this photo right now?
h=8 m=37
